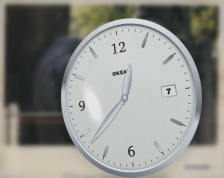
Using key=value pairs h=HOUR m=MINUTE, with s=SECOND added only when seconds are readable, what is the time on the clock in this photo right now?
h=12 m=38
